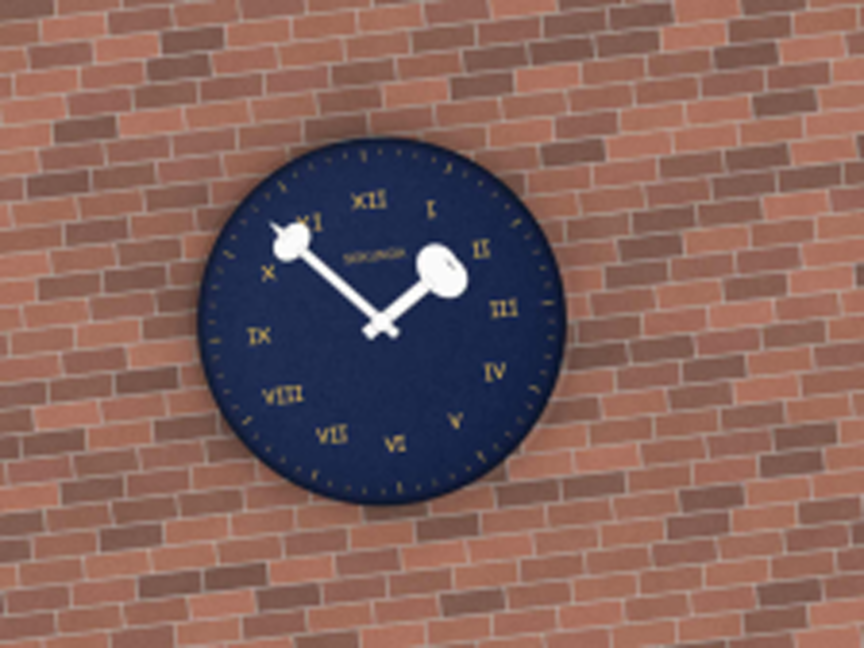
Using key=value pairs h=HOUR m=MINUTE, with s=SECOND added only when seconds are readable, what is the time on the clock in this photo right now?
h=1 m=53
